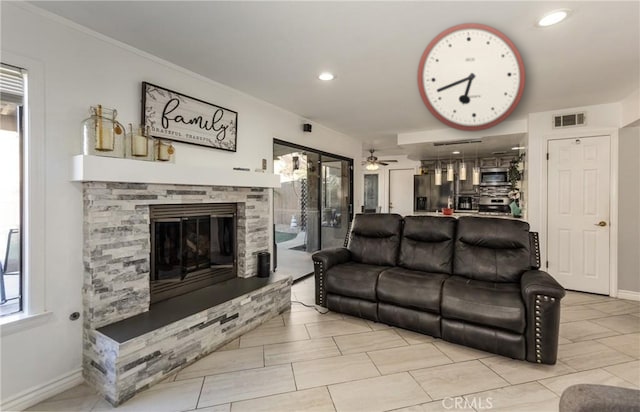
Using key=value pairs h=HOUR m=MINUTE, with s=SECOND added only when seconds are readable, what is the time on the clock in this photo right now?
h=6 m=42
